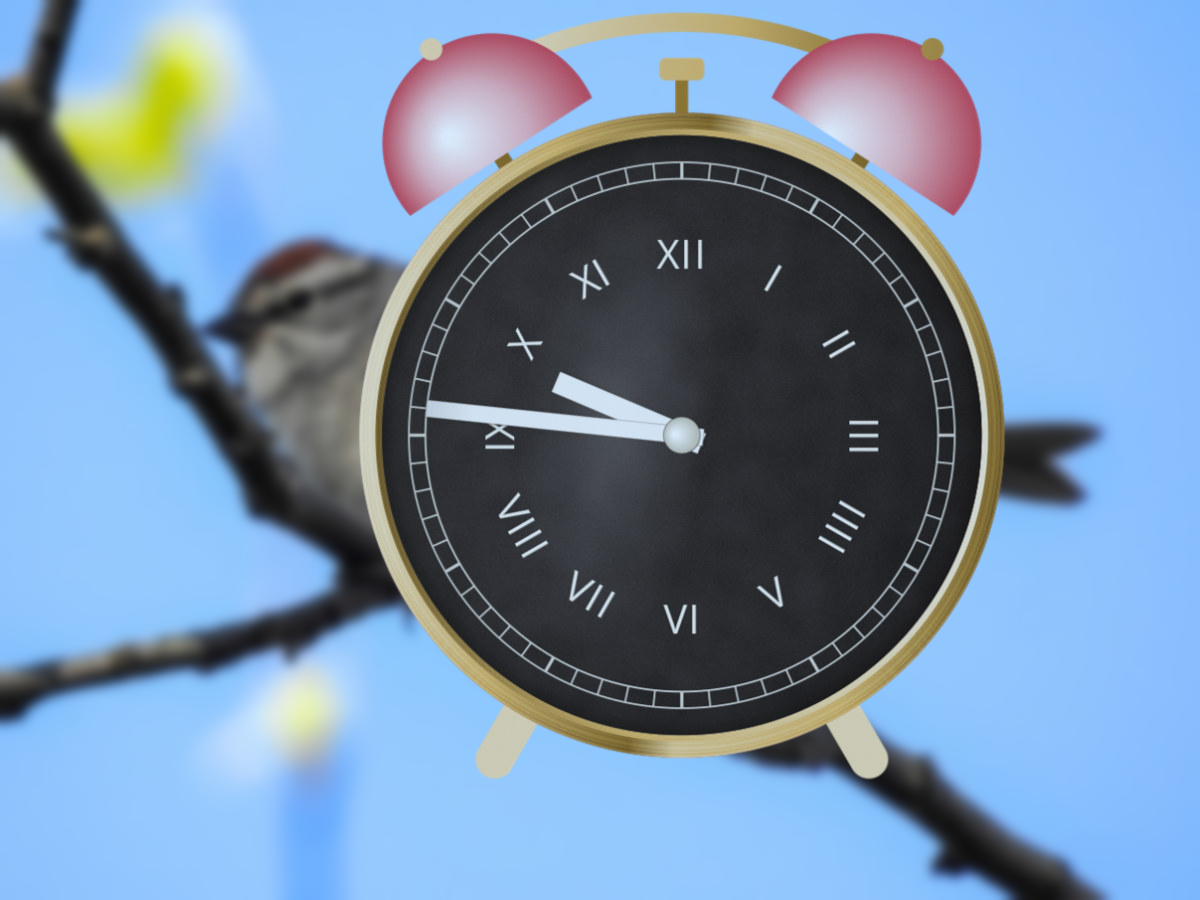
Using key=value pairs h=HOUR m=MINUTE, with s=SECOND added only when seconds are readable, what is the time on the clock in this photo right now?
h=9 m=46
